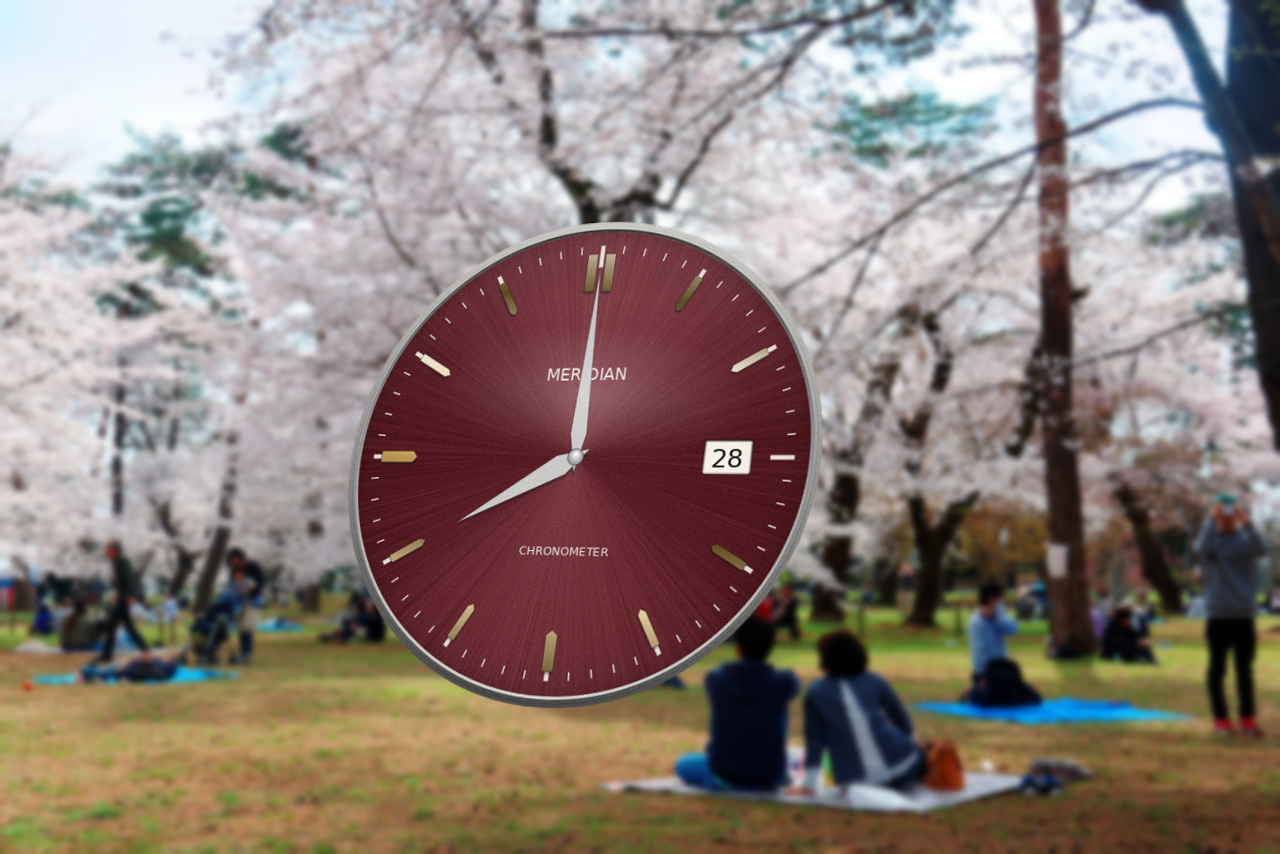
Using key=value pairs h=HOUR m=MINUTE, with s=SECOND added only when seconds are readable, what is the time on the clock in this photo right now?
h=8 m=0
